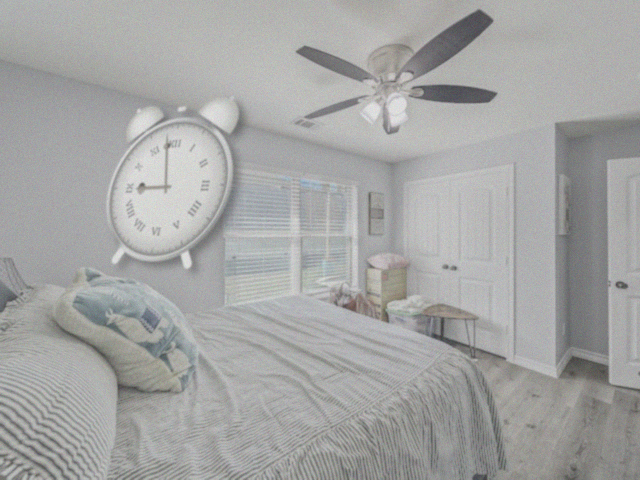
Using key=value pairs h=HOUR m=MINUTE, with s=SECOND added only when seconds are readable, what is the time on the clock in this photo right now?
h=8 m=58
